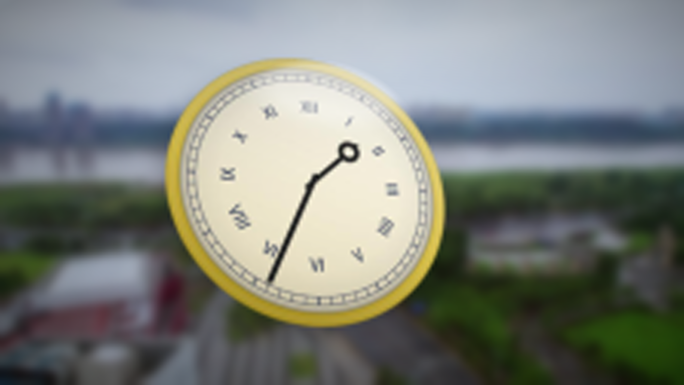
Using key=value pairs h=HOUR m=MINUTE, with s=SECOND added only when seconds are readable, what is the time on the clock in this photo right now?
h=1 m=34
